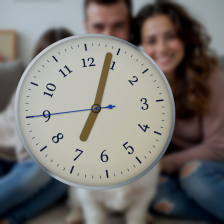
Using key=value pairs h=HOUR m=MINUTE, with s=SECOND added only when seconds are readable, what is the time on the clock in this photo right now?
h=7 m=3 s=45
